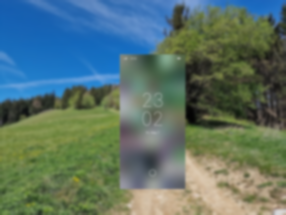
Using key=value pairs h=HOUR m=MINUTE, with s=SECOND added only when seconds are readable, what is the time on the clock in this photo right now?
h=23 m=2
